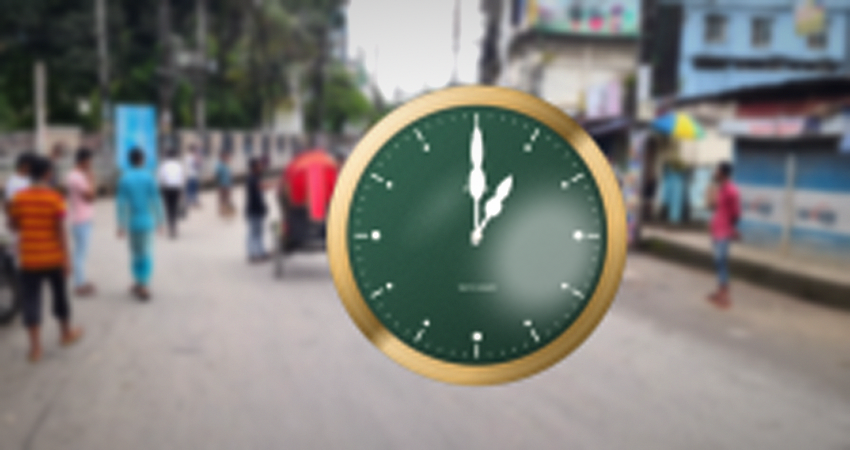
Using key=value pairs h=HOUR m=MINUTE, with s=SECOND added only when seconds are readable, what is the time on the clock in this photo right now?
h=1 m=0
